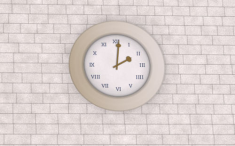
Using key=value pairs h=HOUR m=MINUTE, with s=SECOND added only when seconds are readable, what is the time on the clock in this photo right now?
h=2 m=1
